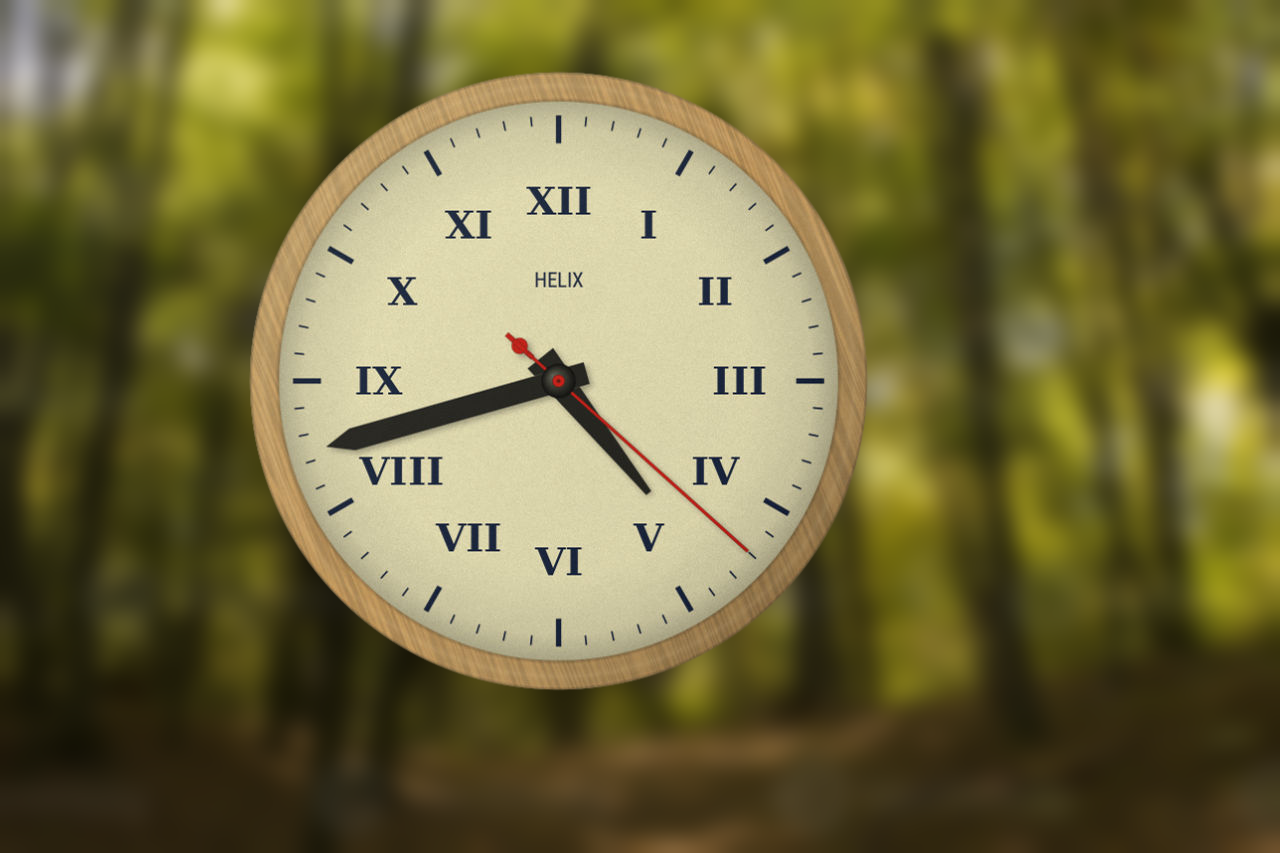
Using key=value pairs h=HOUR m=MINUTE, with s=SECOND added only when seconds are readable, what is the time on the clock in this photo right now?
h=4 m=42 s=22
